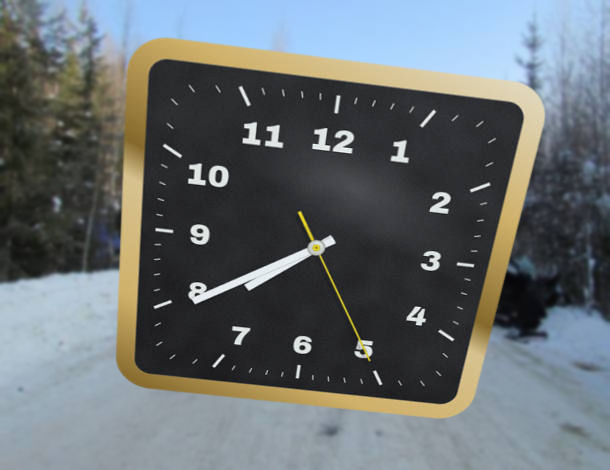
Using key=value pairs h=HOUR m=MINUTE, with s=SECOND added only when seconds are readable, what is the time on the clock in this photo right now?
h=7 m=39 s=25
